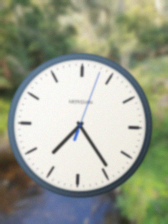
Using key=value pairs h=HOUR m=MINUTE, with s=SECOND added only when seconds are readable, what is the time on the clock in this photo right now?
h=7 m=24 s=3
